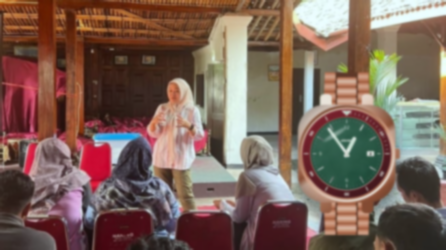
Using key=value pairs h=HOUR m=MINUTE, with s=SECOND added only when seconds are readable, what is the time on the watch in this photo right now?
h=12 m=54
